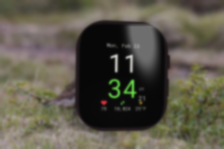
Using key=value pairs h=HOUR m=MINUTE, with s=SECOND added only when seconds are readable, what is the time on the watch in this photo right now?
h=11 m=34
